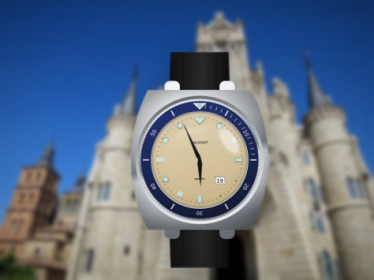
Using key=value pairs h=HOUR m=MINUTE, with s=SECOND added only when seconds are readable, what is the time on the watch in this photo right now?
h=5 m=56
